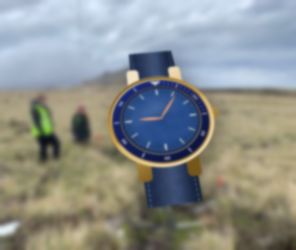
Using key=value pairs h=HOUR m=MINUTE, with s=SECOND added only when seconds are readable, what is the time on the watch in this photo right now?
h=9 m=6
